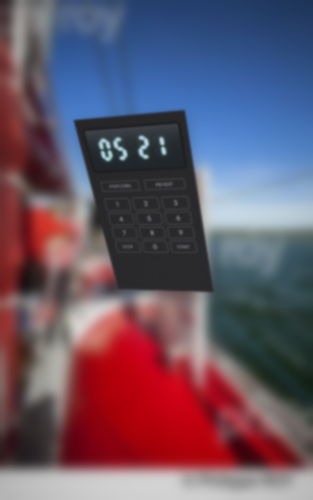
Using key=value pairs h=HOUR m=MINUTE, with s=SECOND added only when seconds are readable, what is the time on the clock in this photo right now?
h=5 m=21
